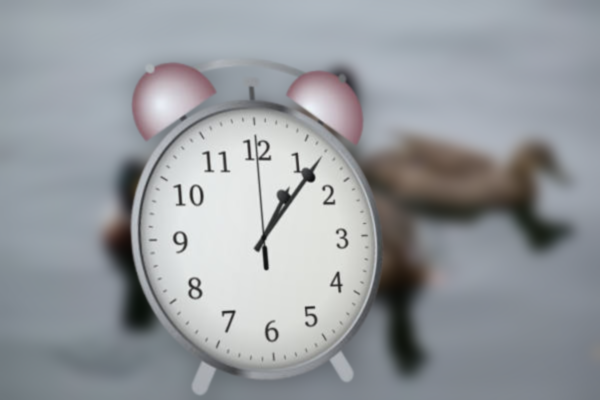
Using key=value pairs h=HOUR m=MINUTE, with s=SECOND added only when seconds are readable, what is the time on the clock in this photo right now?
h=1 m=7 s=0
